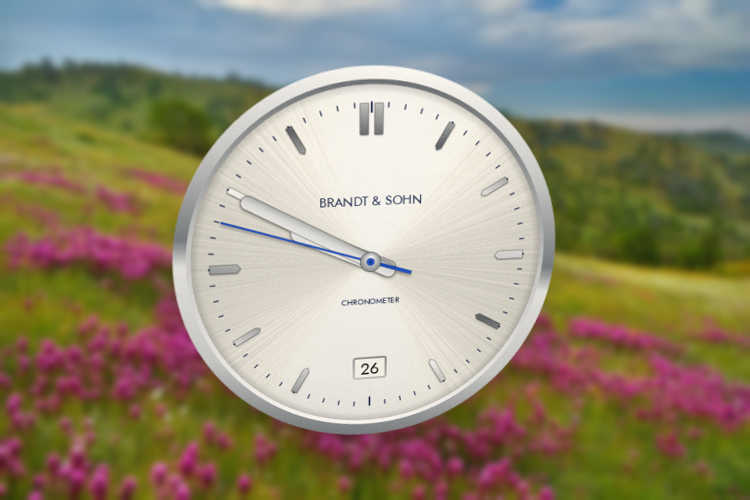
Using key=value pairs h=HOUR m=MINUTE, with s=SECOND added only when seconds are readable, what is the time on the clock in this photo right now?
h=9 m=49 s=48
